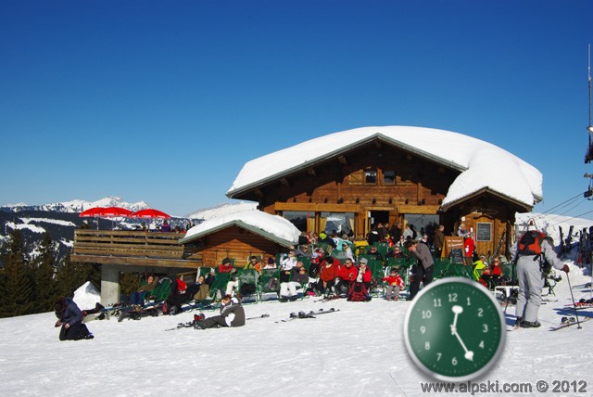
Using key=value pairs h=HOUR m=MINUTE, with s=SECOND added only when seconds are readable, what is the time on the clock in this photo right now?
h=12 m=25
